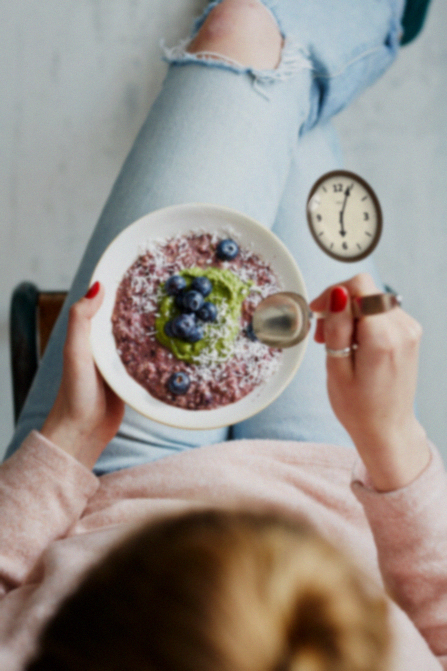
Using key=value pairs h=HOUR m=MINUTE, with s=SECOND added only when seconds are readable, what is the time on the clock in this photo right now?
h=6 m=4
